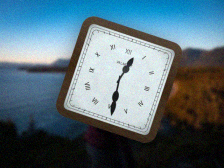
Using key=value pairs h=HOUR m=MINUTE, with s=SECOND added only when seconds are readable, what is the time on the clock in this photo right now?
h=12 m=29
